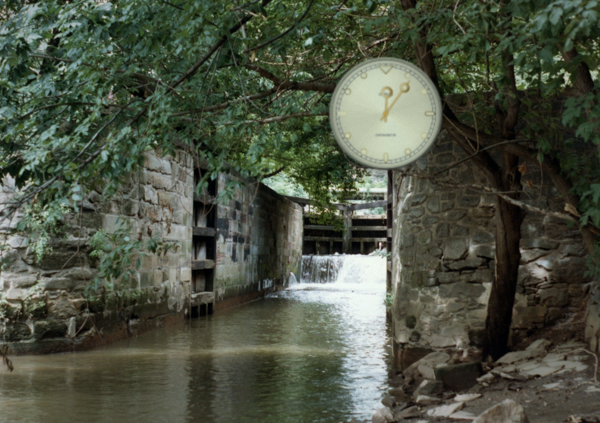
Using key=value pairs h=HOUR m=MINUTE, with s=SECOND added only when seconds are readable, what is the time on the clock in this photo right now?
h=12 m=6
